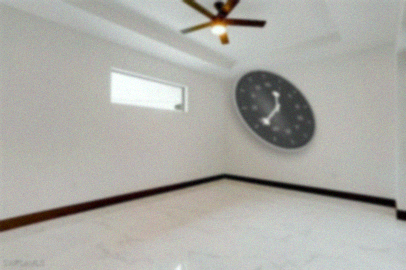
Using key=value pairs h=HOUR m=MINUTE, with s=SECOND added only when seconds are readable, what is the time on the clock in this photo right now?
h=12 m=39
